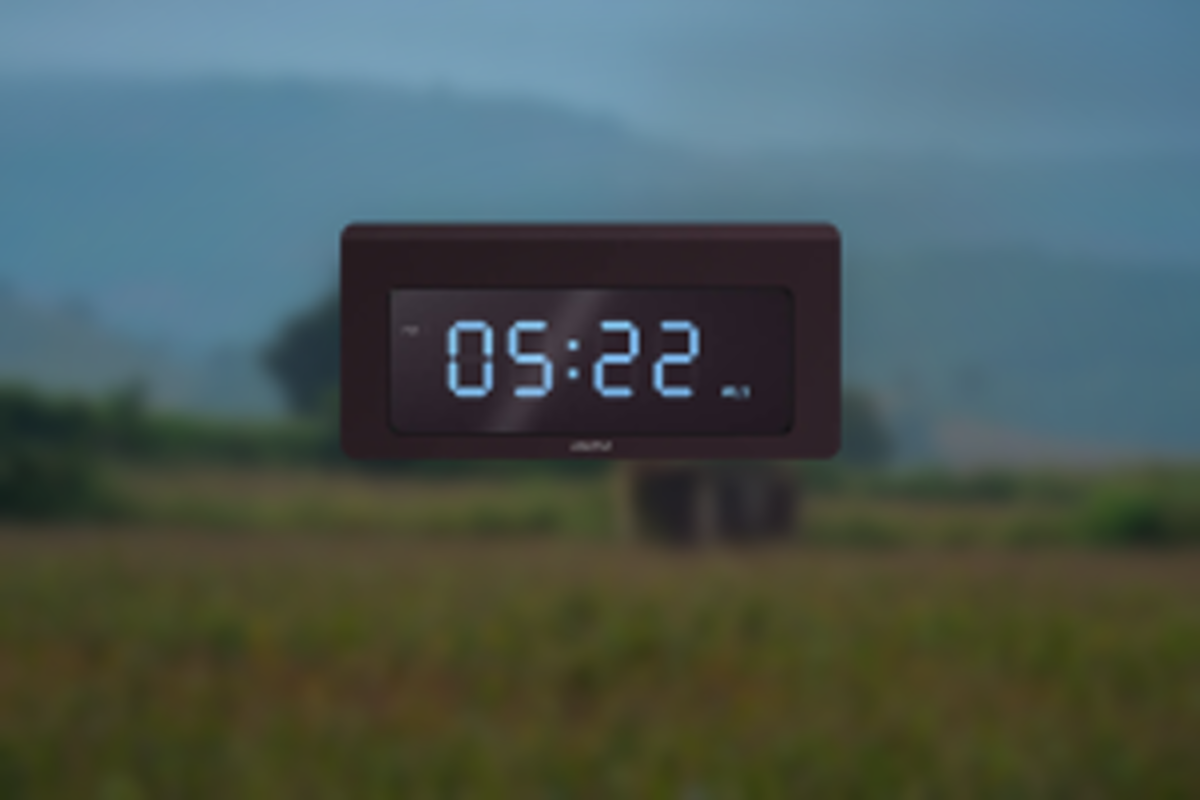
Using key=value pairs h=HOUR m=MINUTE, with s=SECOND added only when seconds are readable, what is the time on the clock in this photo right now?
h=5 m=22
